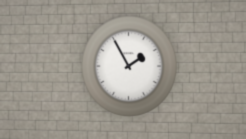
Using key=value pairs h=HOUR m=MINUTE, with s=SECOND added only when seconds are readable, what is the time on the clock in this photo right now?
h=1 m=55
